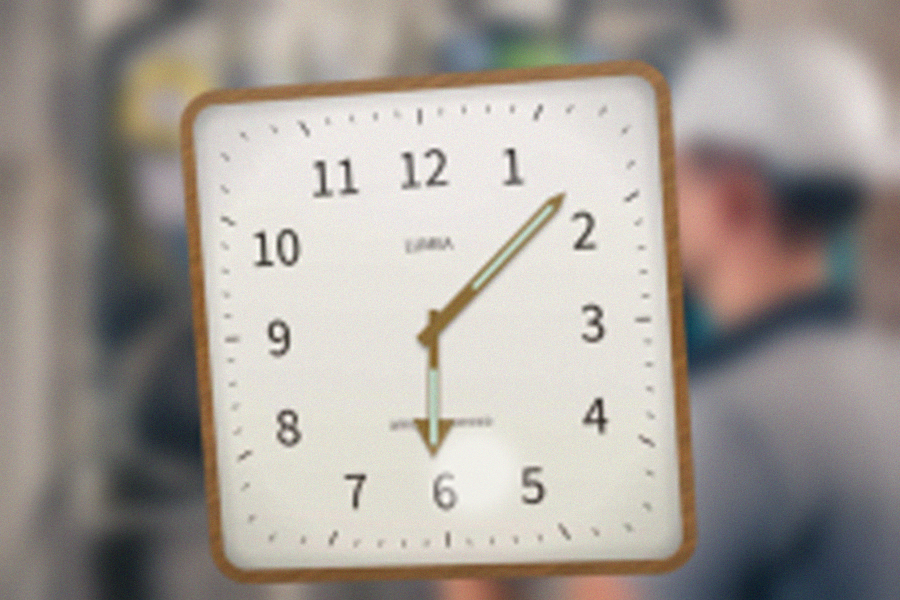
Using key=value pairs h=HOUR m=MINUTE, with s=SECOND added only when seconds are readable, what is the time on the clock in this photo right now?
h=6 m=8
